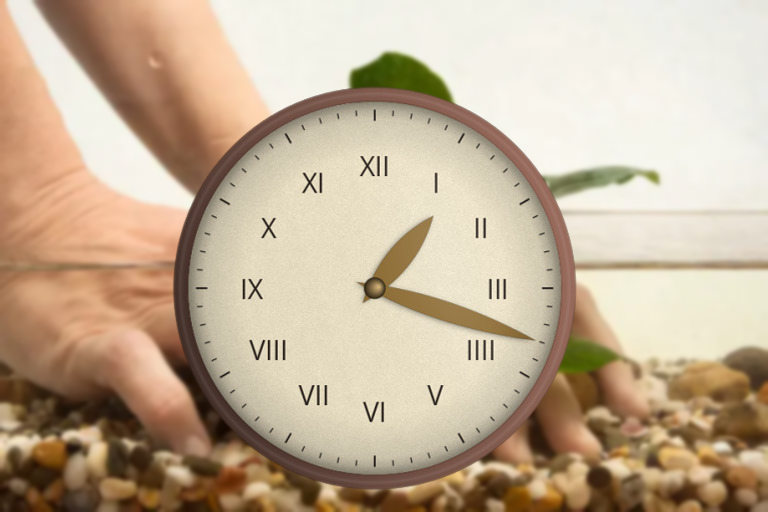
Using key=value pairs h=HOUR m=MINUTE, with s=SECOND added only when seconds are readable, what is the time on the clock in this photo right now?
h=1 m=18
